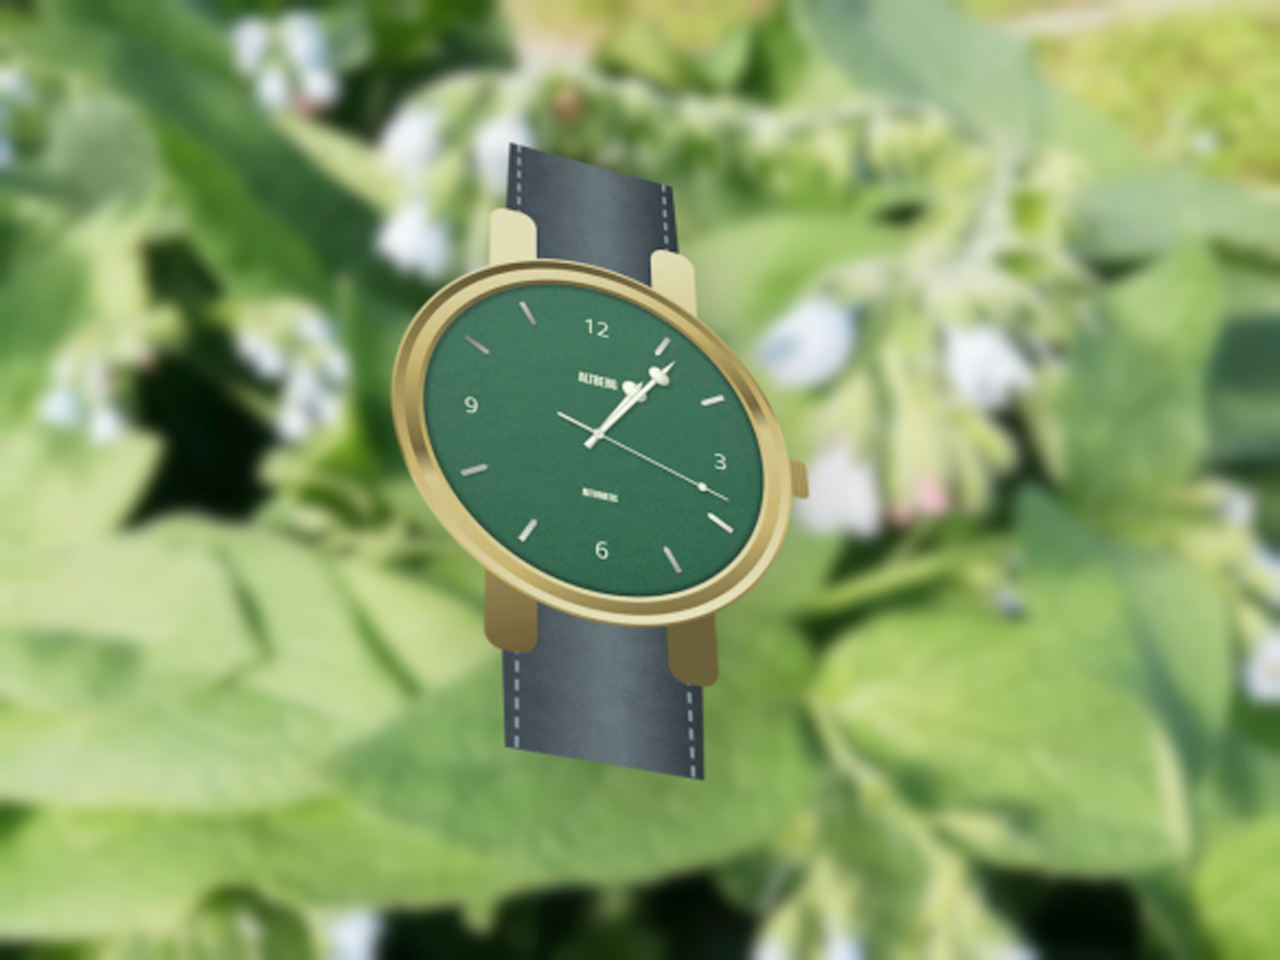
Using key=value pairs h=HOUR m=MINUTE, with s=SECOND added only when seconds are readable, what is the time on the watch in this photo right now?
h=1 m=6 s=18
